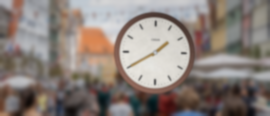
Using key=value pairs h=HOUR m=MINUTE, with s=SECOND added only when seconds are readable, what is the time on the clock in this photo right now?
h=1 m=40
